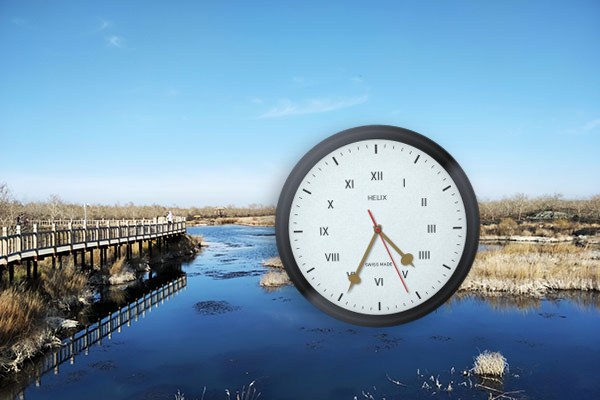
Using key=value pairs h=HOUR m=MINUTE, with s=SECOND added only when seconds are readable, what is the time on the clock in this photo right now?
h=4 m=34 s=26
